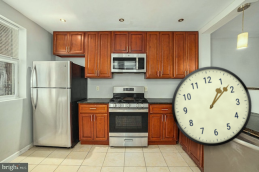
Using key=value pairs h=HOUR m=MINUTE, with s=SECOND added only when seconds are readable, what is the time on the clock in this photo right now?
h=1 m=8
